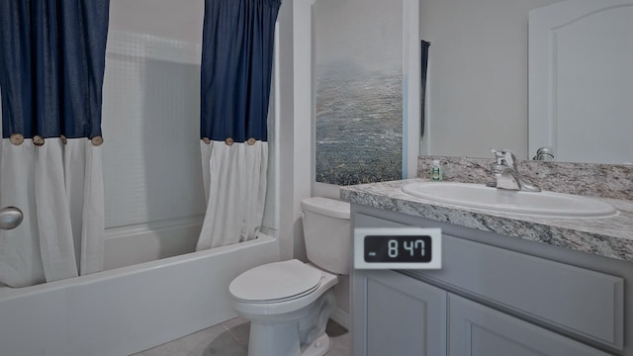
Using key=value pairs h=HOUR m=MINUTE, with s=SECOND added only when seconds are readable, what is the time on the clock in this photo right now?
h=8 m=47
